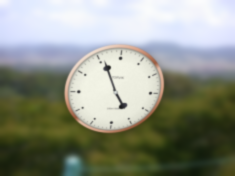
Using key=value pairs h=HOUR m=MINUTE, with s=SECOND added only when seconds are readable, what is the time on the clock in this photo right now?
h=4 m=56
